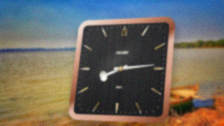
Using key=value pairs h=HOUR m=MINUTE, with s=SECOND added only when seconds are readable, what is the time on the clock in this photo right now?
h=8 m=14
